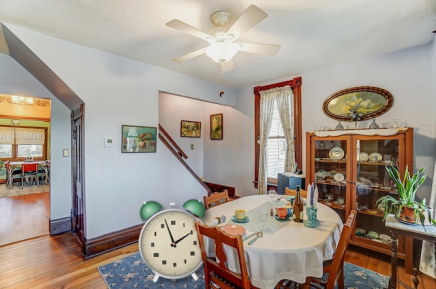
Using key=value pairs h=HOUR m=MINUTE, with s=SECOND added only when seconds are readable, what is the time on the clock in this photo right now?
h=1 m=57
